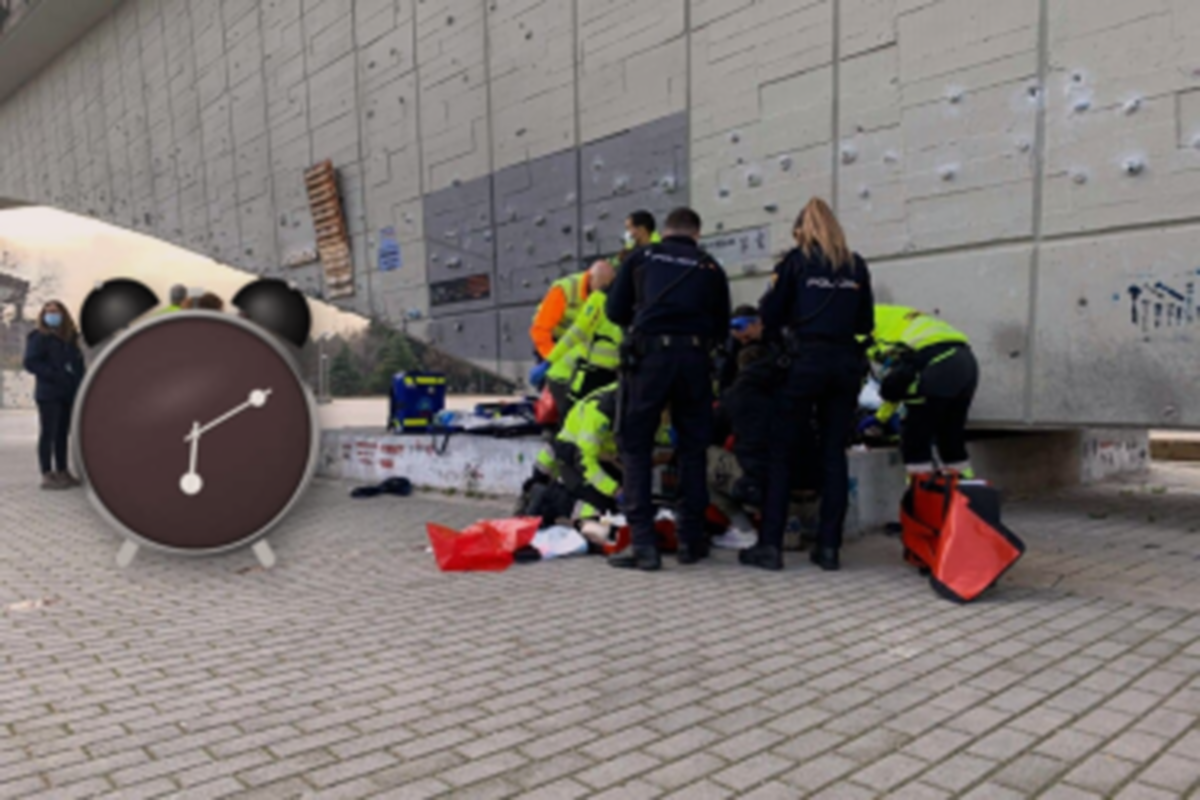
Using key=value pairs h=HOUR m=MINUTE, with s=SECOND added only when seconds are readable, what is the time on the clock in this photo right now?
h=6 m=10
